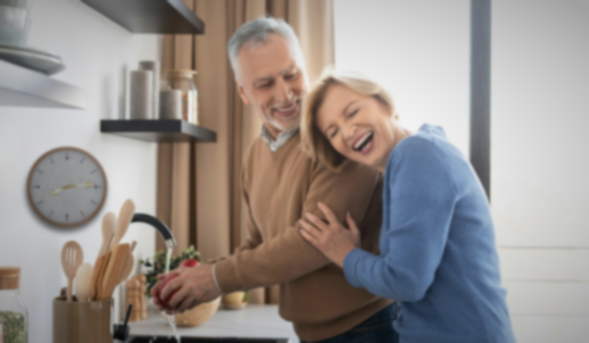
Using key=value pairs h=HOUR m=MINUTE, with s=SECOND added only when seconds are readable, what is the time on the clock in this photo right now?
h=8 m=14
